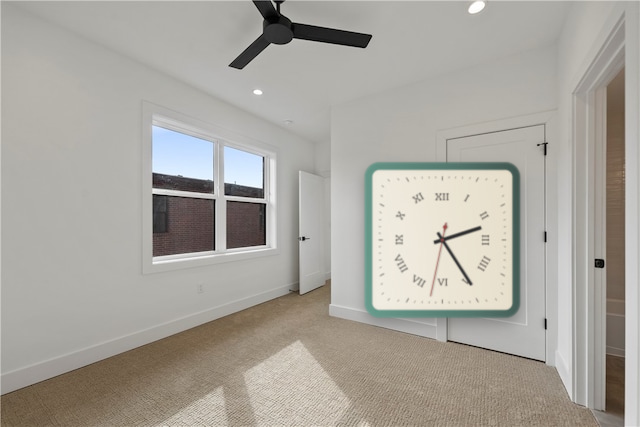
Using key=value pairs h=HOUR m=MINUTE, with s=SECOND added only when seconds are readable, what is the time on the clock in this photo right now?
h=2 m=24 s=32
